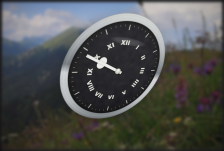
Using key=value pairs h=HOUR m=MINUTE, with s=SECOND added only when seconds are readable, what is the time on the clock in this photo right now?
h=9 m=49
